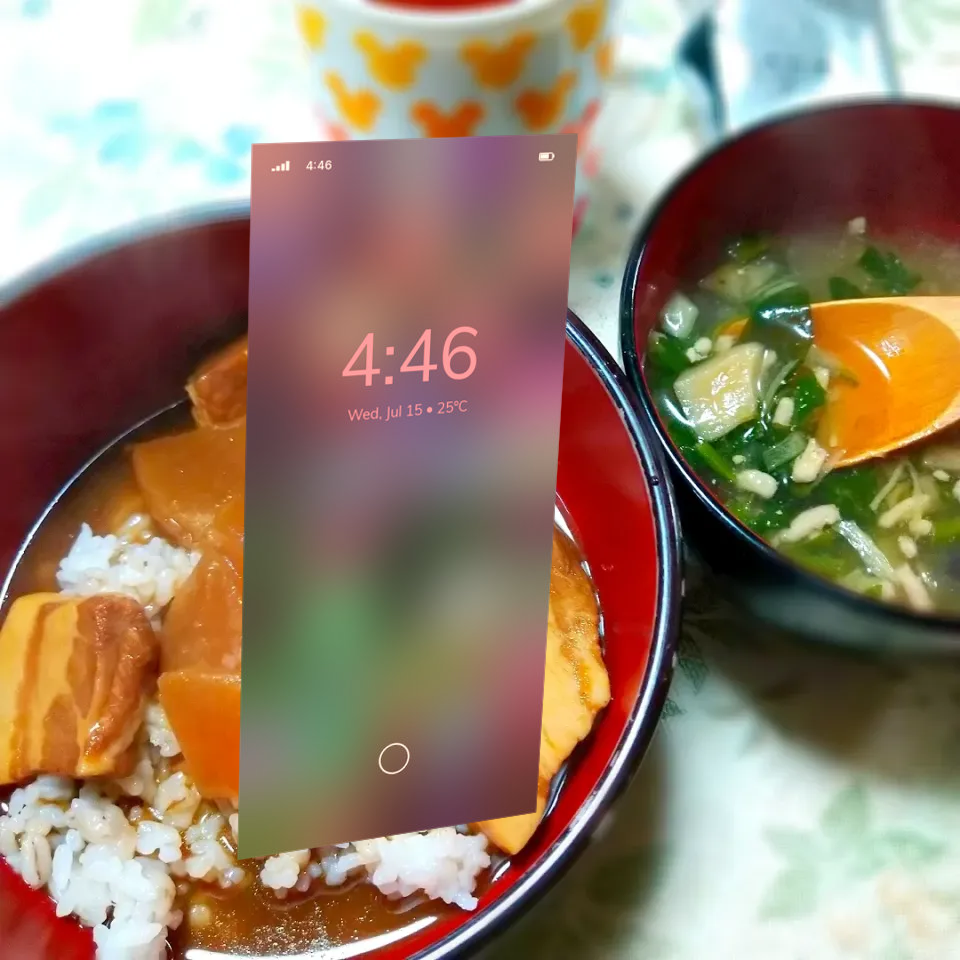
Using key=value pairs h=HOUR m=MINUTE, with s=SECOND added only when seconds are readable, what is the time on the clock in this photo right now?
h=4 m=46
